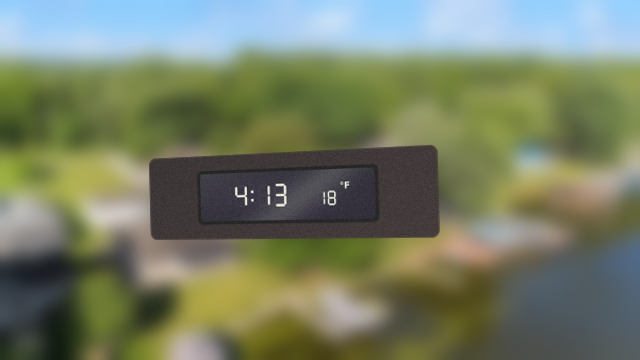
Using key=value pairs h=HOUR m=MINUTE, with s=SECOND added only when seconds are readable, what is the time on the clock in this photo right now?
h=4 m=13
